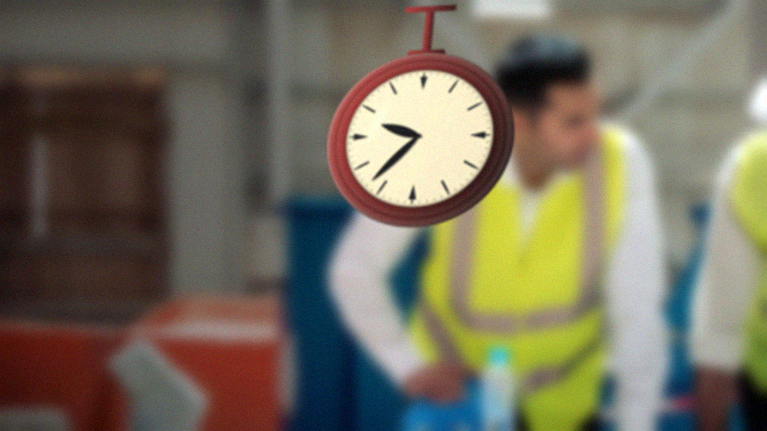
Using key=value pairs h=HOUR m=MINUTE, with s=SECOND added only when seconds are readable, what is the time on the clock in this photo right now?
h=9 m=37
